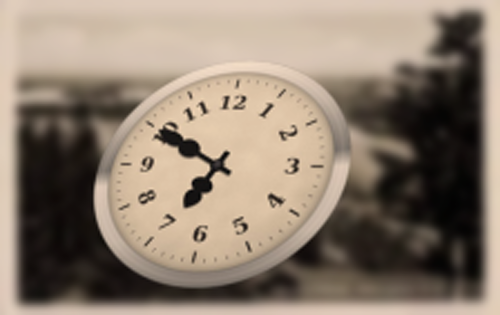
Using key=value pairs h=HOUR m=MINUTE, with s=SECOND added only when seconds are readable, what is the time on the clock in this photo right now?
h=6 m=50
